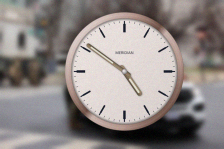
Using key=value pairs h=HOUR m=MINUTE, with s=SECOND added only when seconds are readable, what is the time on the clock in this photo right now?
h=4 m=51
